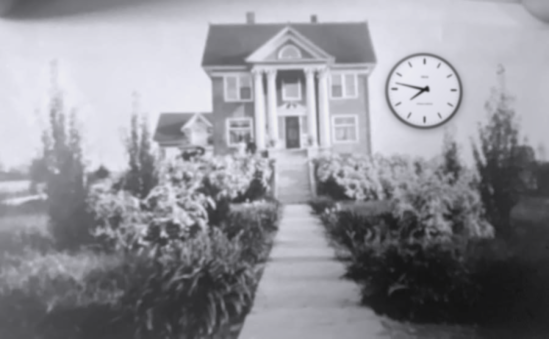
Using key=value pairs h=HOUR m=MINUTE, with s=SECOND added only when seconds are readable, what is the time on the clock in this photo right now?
h=7 m=47
